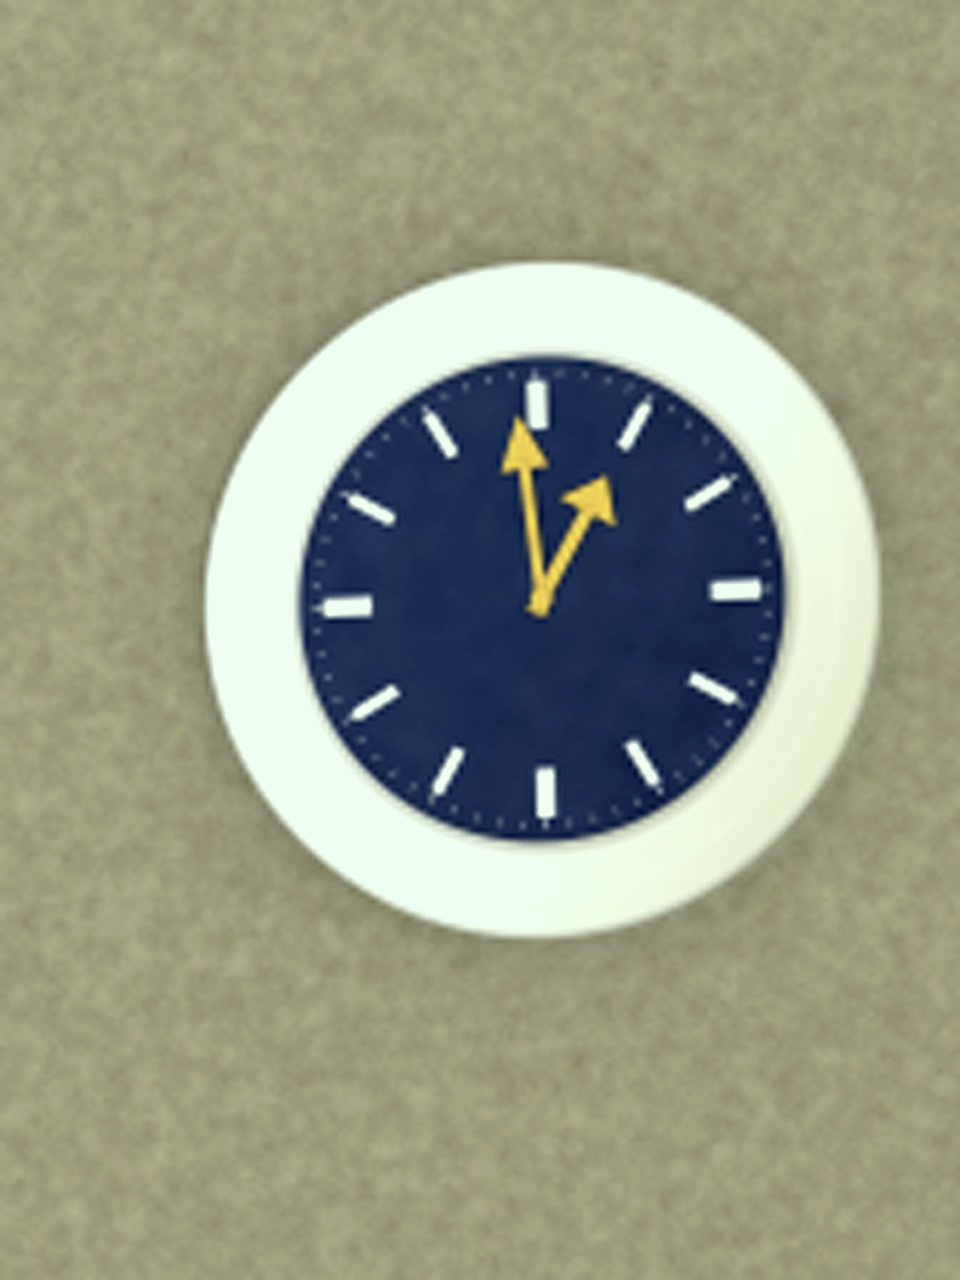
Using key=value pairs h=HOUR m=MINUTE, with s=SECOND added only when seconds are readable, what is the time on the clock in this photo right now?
h=12 m=59
